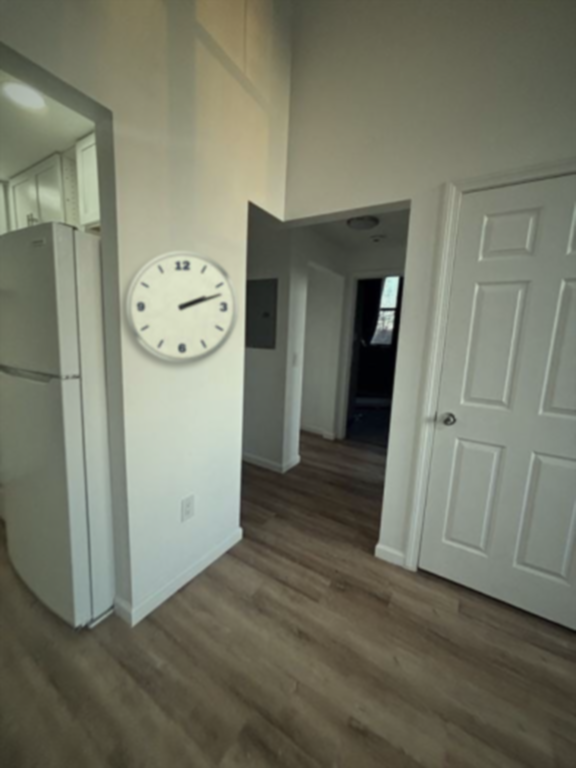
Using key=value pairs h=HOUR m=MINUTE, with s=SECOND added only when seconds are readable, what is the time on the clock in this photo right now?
h=2 m=12
